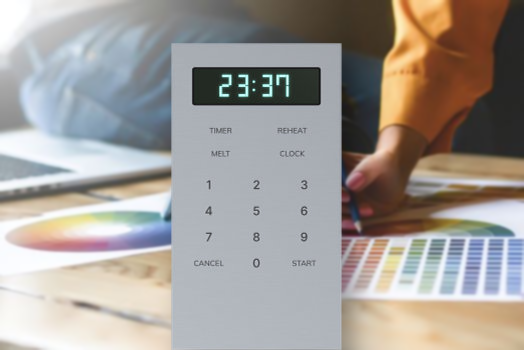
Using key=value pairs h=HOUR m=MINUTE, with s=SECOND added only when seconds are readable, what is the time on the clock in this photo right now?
h=23 m=37
